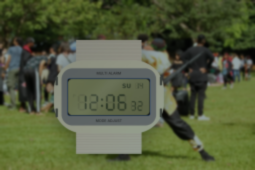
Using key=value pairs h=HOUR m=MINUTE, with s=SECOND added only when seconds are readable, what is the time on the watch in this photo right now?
h=12 m=6 s=32
